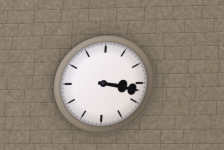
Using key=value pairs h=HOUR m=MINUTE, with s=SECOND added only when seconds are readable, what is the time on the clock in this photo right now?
h=3 m=17
